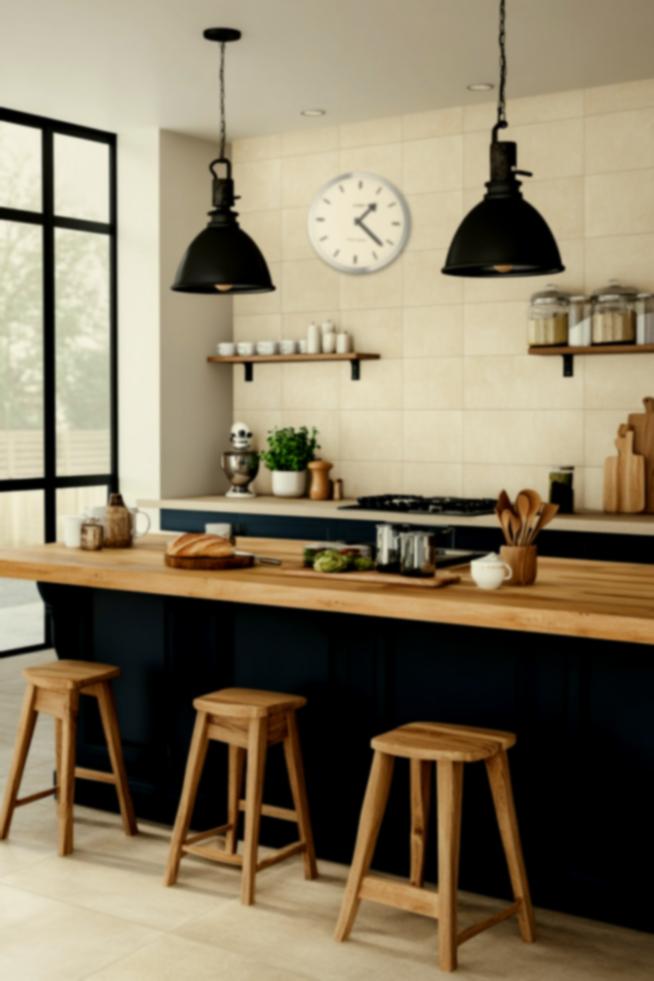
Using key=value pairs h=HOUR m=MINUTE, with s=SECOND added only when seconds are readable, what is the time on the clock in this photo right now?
h=1 m=22
